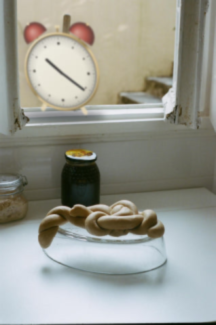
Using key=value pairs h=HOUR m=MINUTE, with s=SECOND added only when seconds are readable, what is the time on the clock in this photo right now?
h=10 m=21
